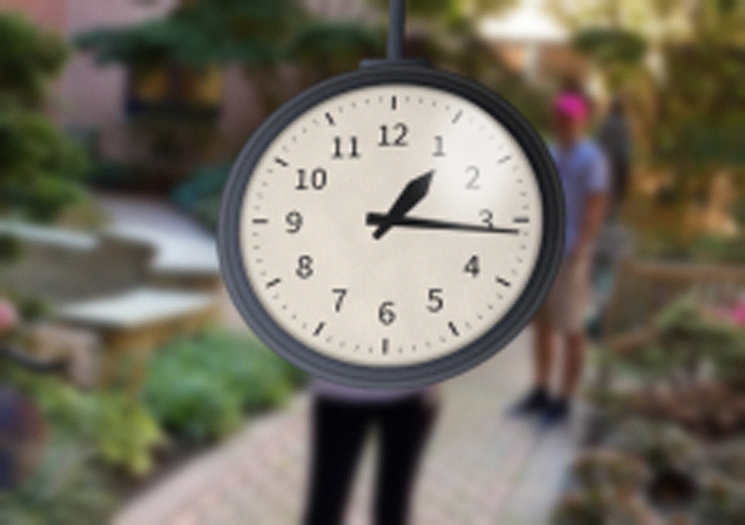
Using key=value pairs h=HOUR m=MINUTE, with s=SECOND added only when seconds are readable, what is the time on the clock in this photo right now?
h=1 m=16
